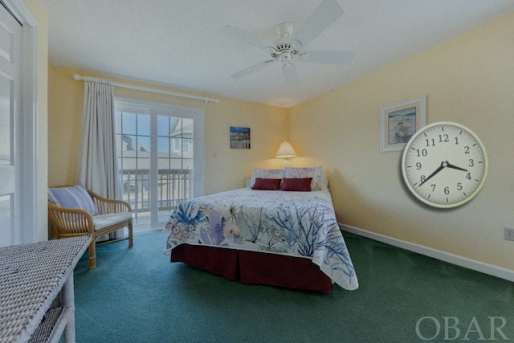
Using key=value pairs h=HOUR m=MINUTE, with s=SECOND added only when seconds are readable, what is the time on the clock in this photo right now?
h=3 m=39
